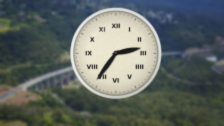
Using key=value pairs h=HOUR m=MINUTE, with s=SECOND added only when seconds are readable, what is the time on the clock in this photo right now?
h=2 m=36
